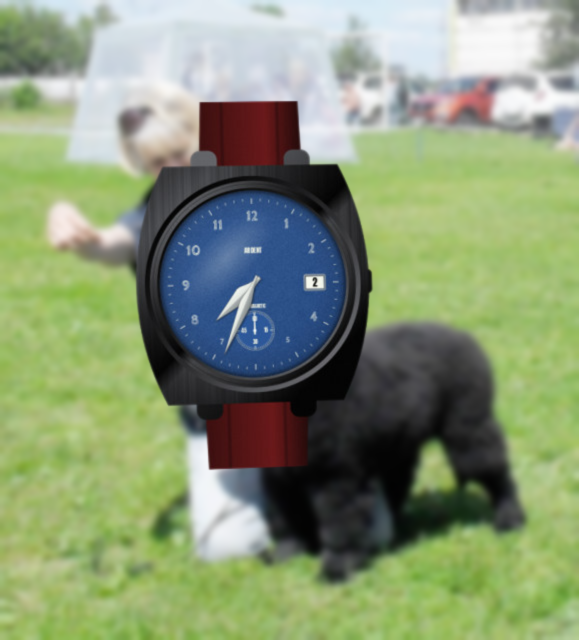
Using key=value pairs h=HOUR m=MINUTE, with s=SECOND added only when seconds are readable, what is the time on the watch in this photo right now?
h=7 m=34
